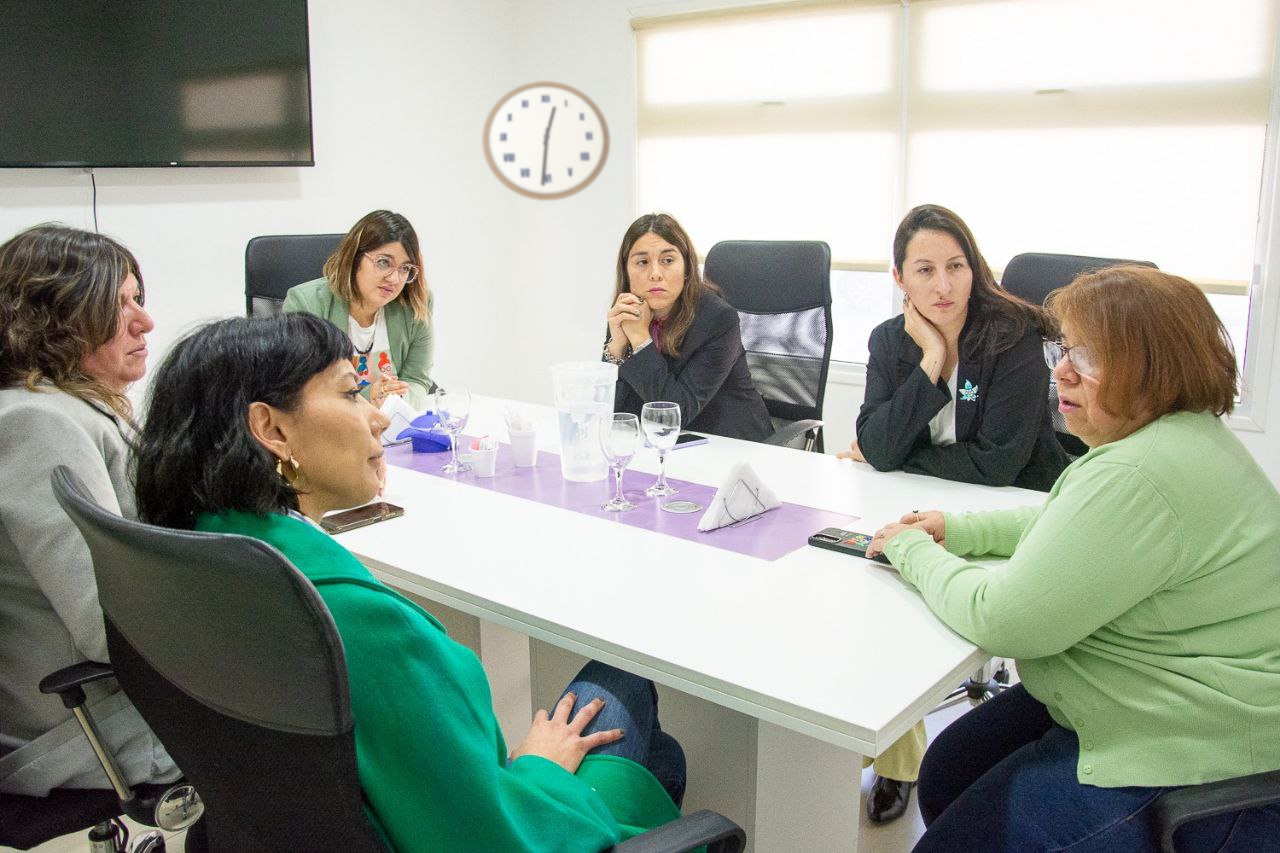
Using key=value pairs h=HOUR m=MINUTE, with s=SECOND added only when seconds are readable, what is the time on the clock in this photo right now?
h=12 m=31
